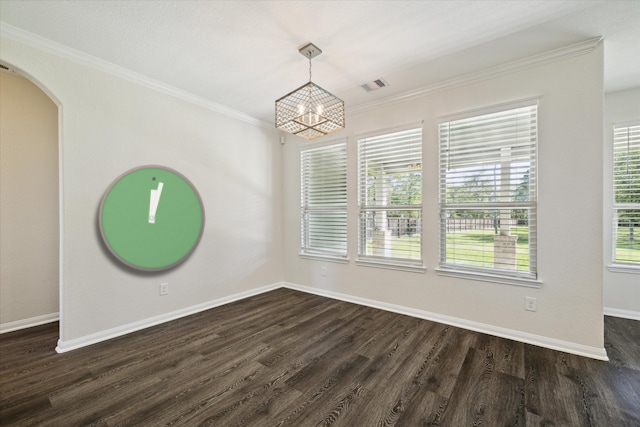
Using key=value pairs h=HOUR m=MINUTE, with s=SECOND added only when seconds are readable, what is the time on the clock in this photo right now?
h=12 m=2
